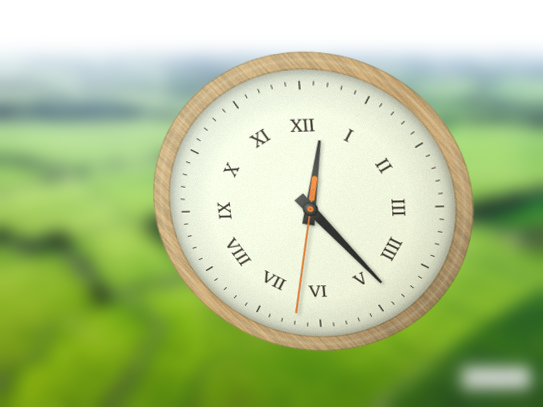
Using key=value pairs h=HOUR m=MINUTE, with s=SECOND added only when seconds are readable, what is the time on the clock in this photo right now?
h=12 m=23 s=32
